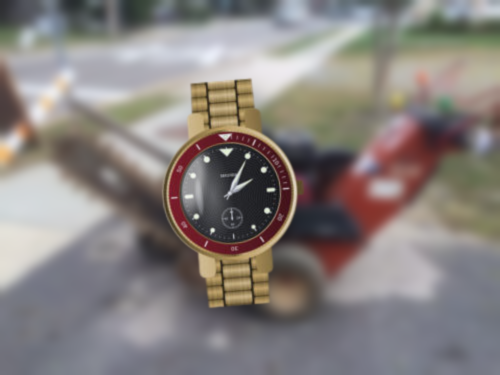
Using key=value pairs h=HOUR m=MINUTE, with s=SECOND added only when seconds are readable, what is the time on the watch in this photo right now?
h=2 m=5
